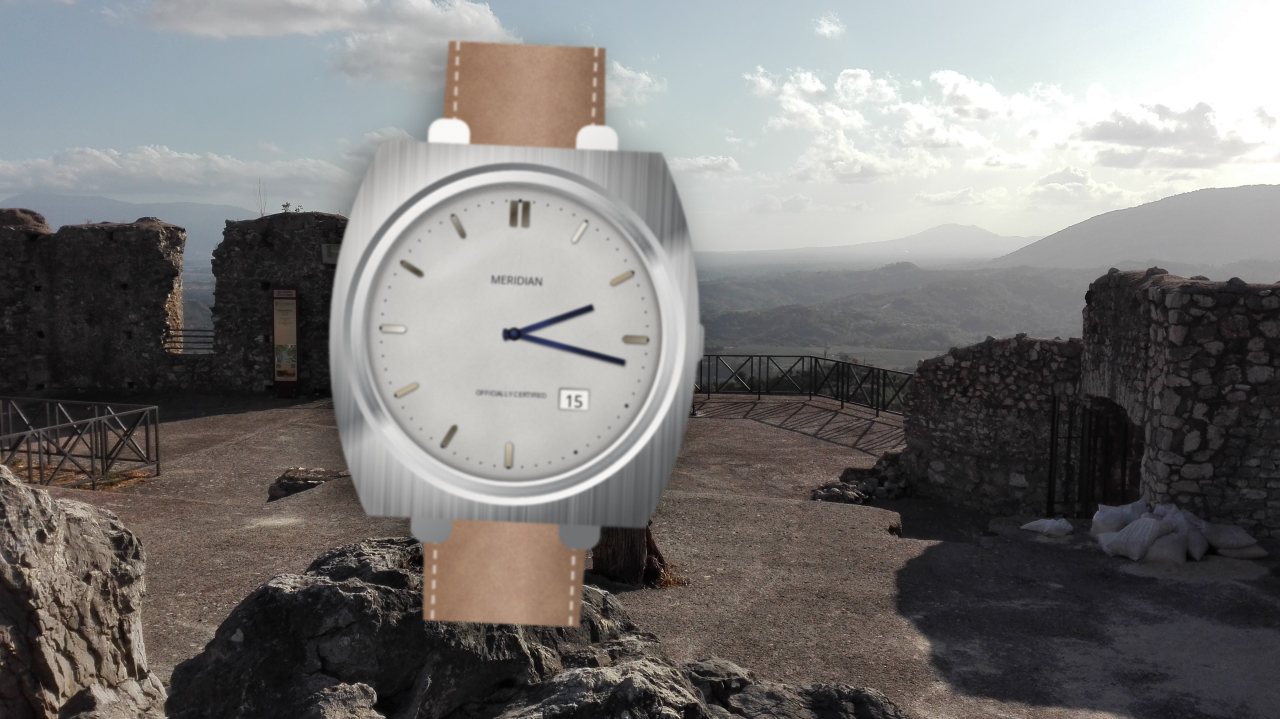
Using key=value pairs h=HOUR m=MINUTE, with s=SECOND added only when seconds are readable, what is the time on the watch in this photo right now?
h=2 m=17
